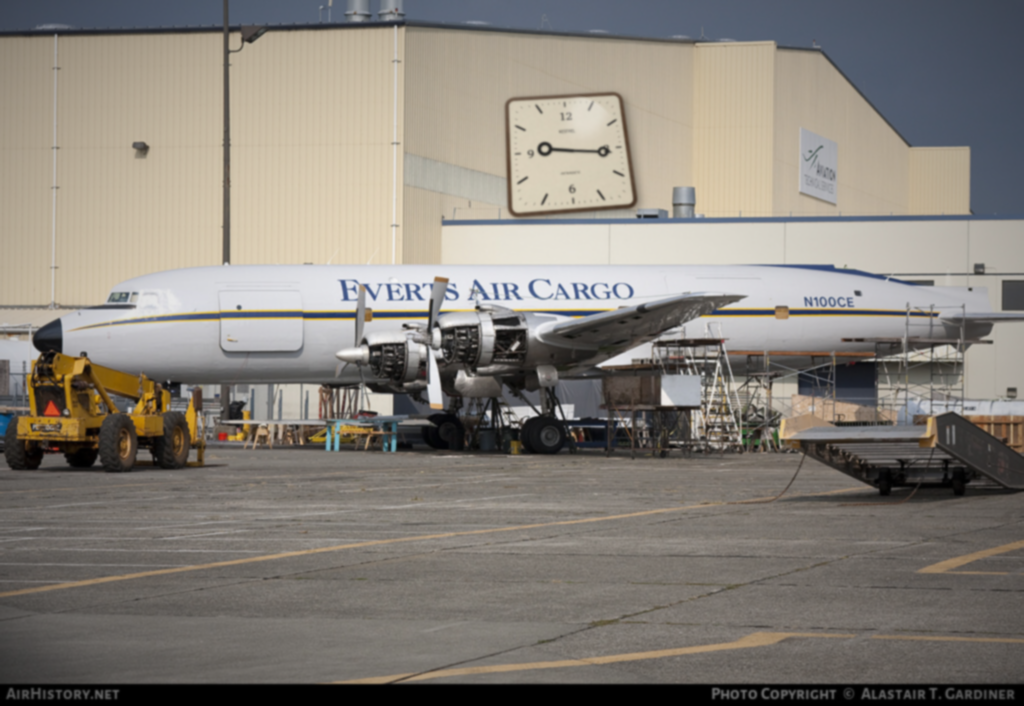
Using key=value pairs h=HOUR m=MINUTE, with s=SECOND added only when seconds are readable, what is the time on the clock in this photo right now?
h=9 m=16
